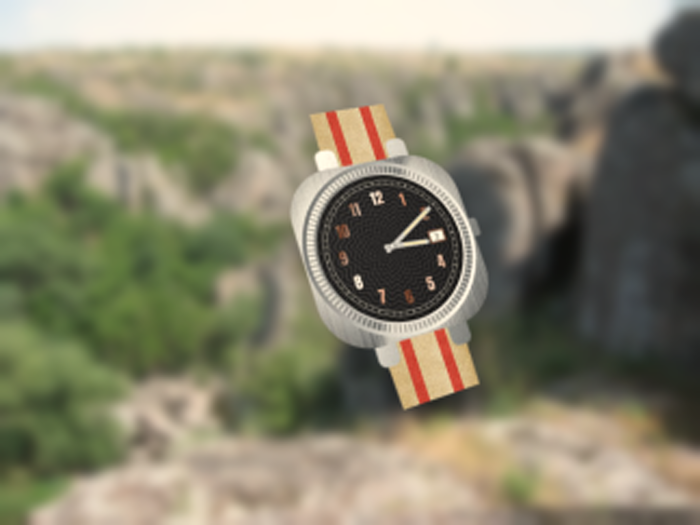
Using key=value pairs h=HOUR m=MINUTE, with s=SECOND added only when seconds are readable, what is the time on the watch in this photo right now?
h=3 m=10
